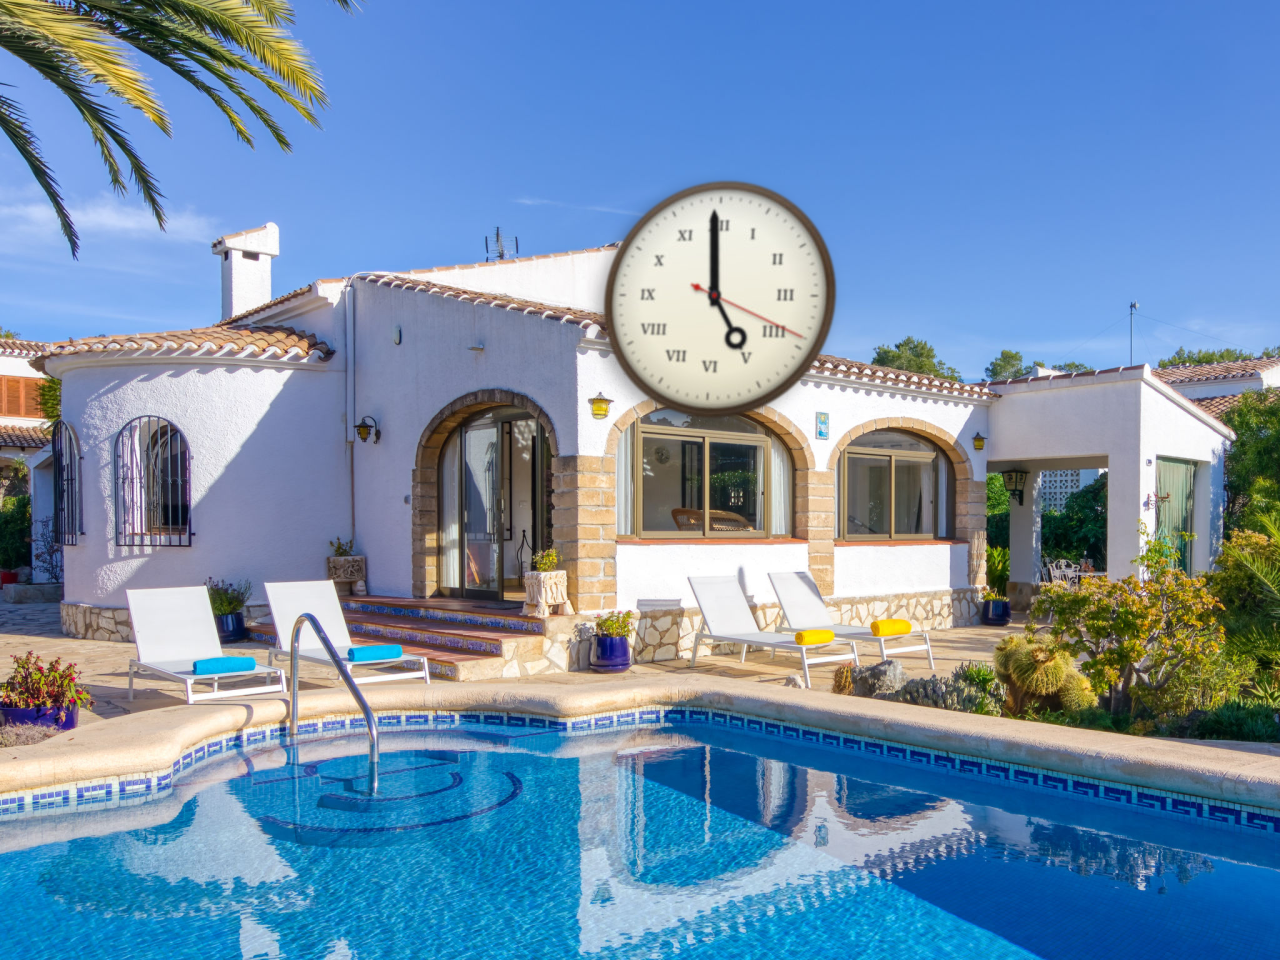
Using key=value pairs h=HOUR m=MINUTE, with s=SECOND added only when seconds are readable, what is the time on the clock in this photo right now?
h=4 m=59 s=19
